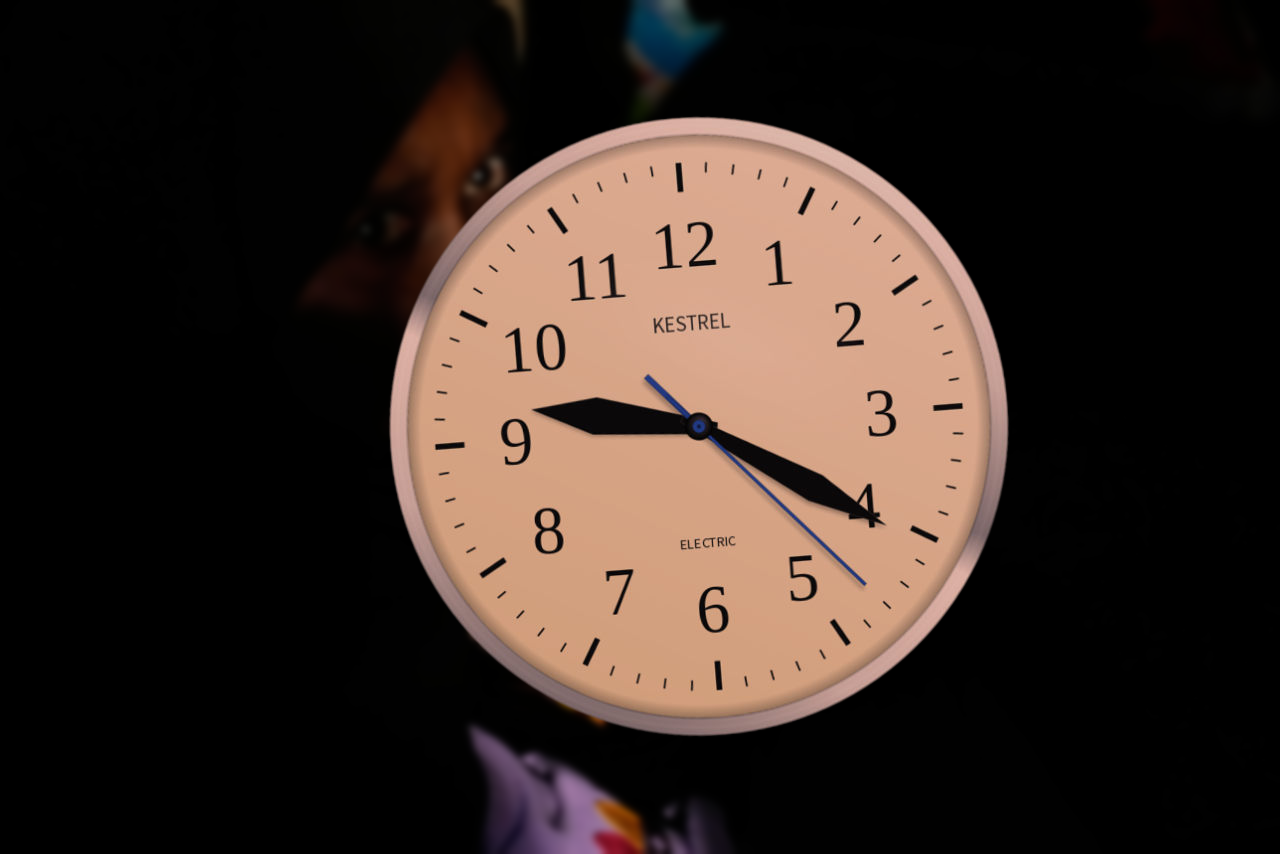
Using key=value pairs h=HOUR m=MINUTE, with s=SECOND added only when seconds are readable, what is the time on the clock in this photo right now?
h=9 m=20 s=23
